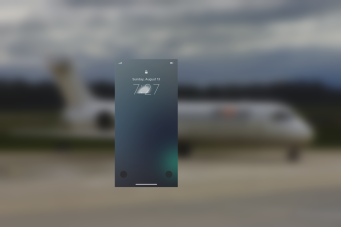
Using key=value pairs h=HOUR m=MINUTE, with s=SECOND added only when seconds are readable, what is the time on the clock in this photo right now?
h=7 m=27
